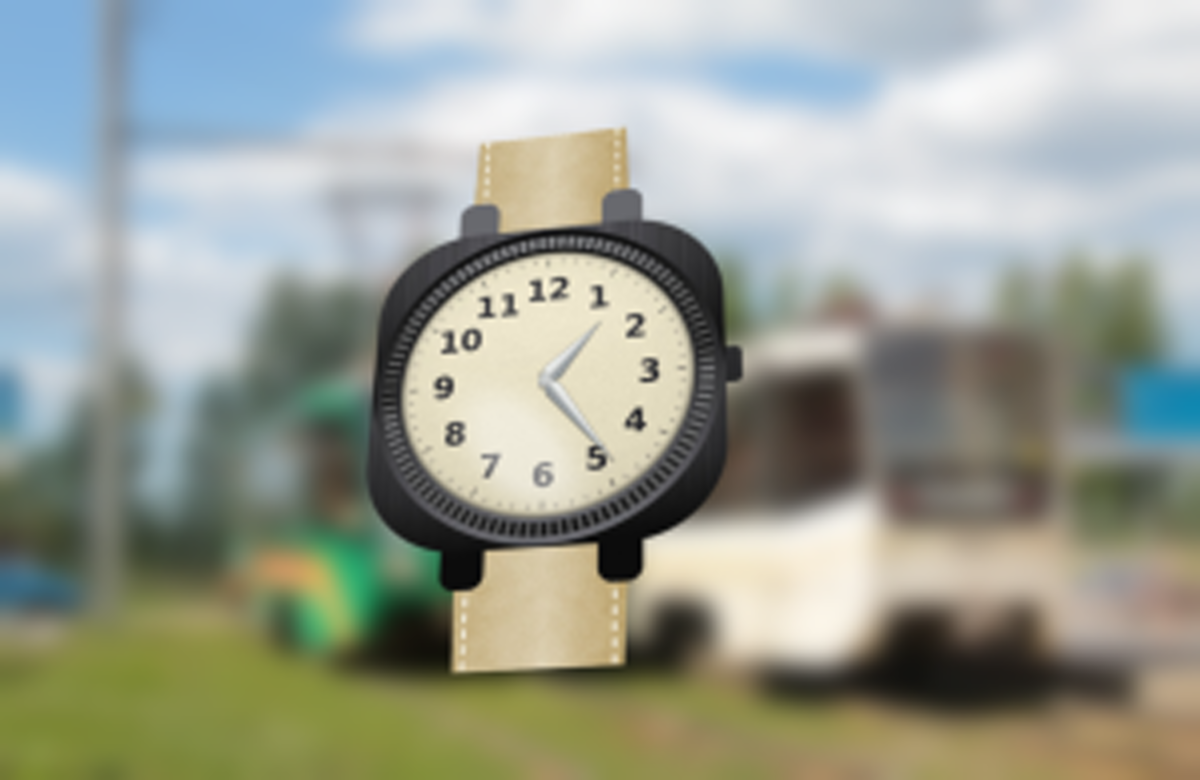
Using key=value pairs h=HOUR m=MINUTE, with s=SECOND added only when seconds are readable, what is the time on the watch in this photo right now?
h=1 m=24
